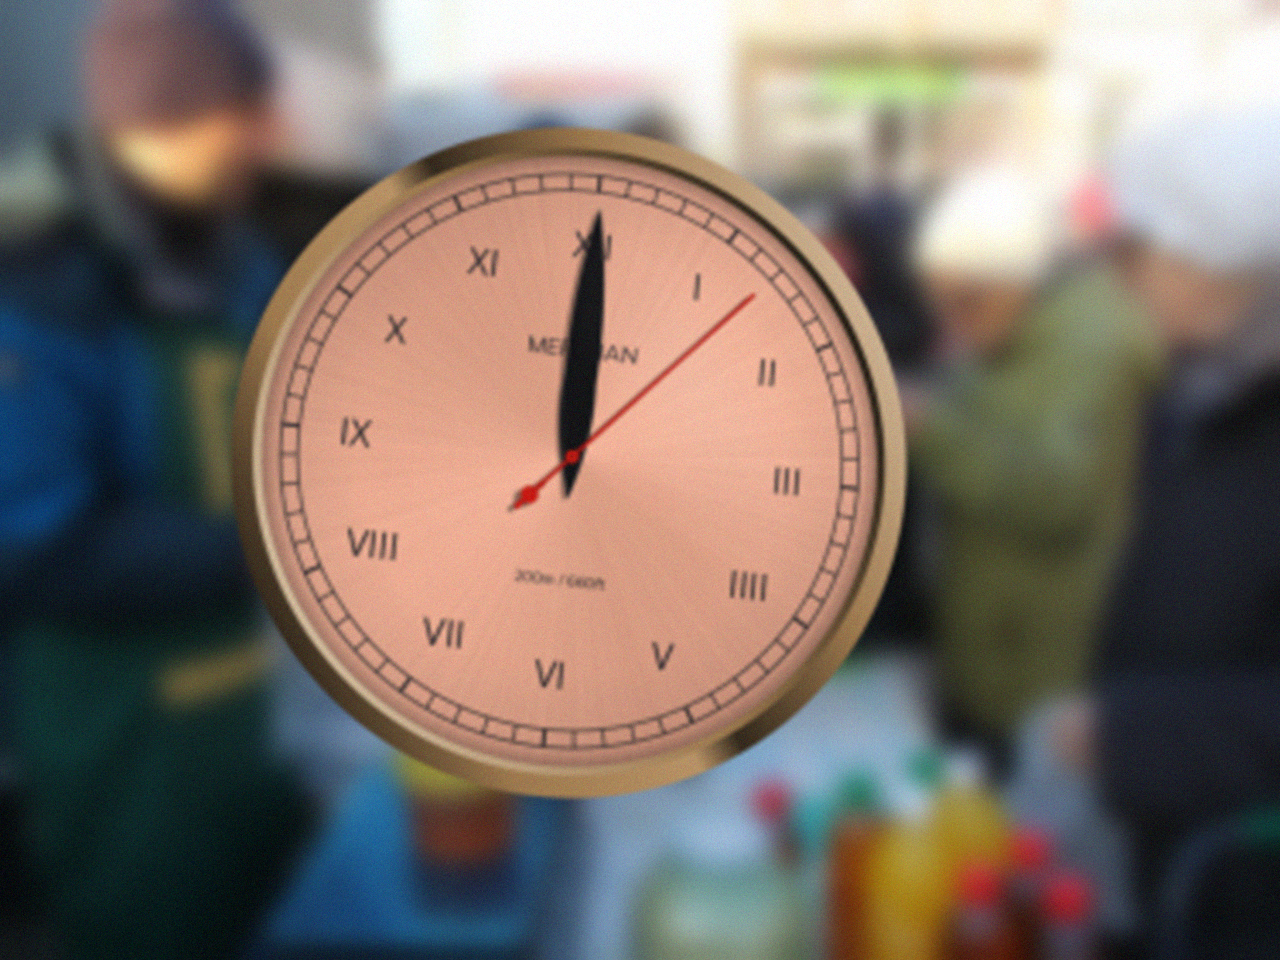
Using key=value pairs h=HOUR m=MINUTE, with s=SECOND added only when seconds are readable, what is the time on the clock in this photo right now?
h=12 m=0 s=7
